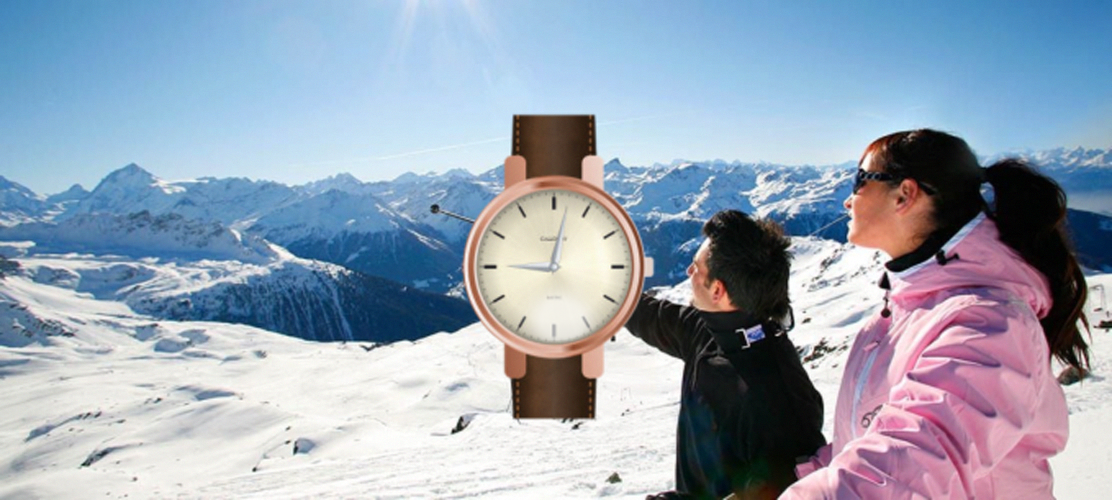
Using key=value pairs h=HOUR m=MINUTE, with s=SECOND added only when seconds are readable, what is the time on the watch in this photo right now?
h=9 m=2
